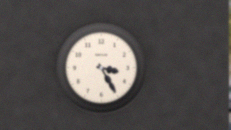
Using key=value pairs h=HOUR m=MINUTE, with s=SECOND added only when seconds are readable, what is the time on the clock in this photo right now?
h=3 m=25
